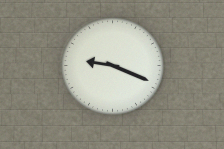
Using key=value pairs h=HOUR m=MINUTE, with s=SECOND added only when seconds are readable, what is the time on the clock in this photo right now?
h=9 m=19
